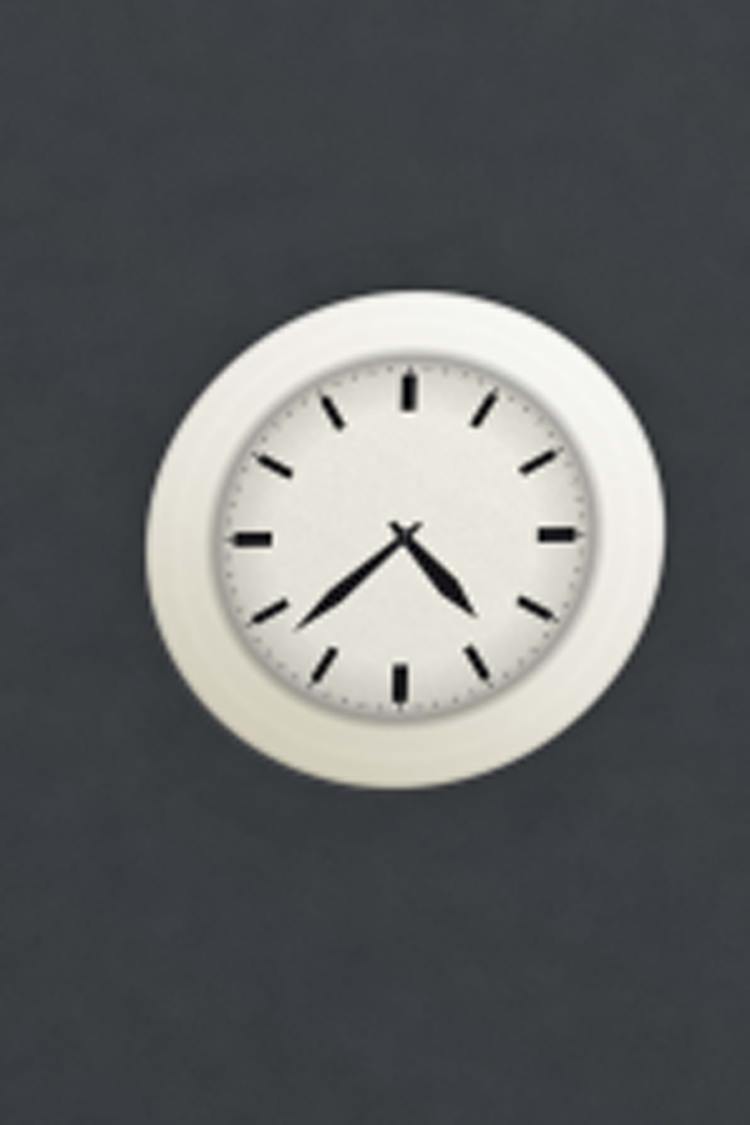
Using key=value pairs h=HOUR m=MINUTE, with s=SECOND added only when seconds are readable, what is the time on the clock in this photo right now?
h=4 m=38
